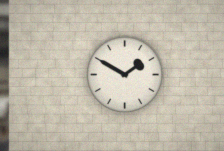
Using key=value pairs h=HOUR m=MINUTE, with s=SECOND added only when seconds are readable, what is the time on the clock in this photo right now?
h=1 m=50
